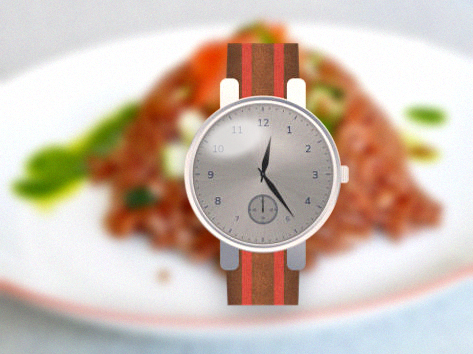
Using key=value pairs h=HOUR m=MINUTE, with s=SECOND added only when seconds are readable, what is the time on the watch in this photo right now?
h=12 m=24
